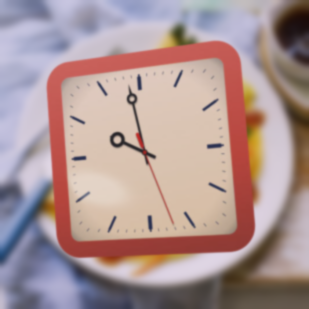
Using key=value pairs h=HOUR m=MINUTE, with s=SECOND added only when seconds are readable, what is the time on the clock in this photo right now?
h=9 m=58 s=27
